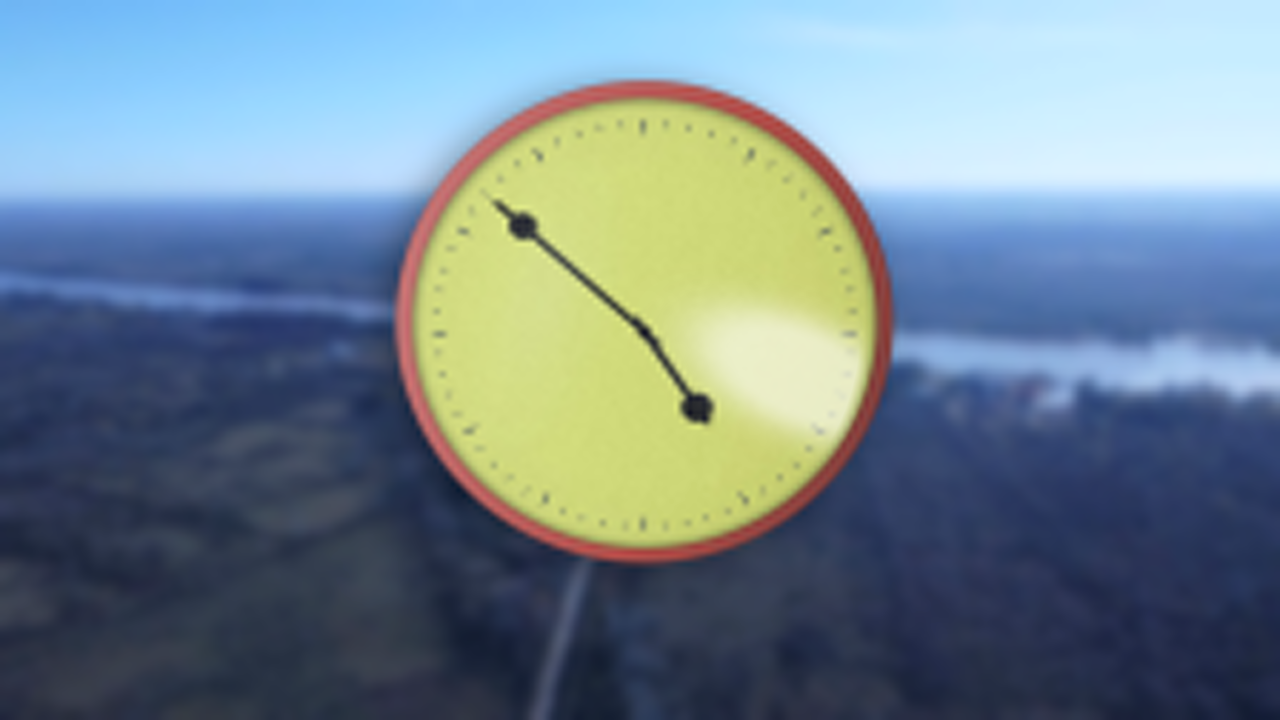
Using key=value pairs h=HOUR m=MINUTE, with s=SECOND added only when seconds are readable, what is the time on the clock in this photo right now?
h=4 m=52
